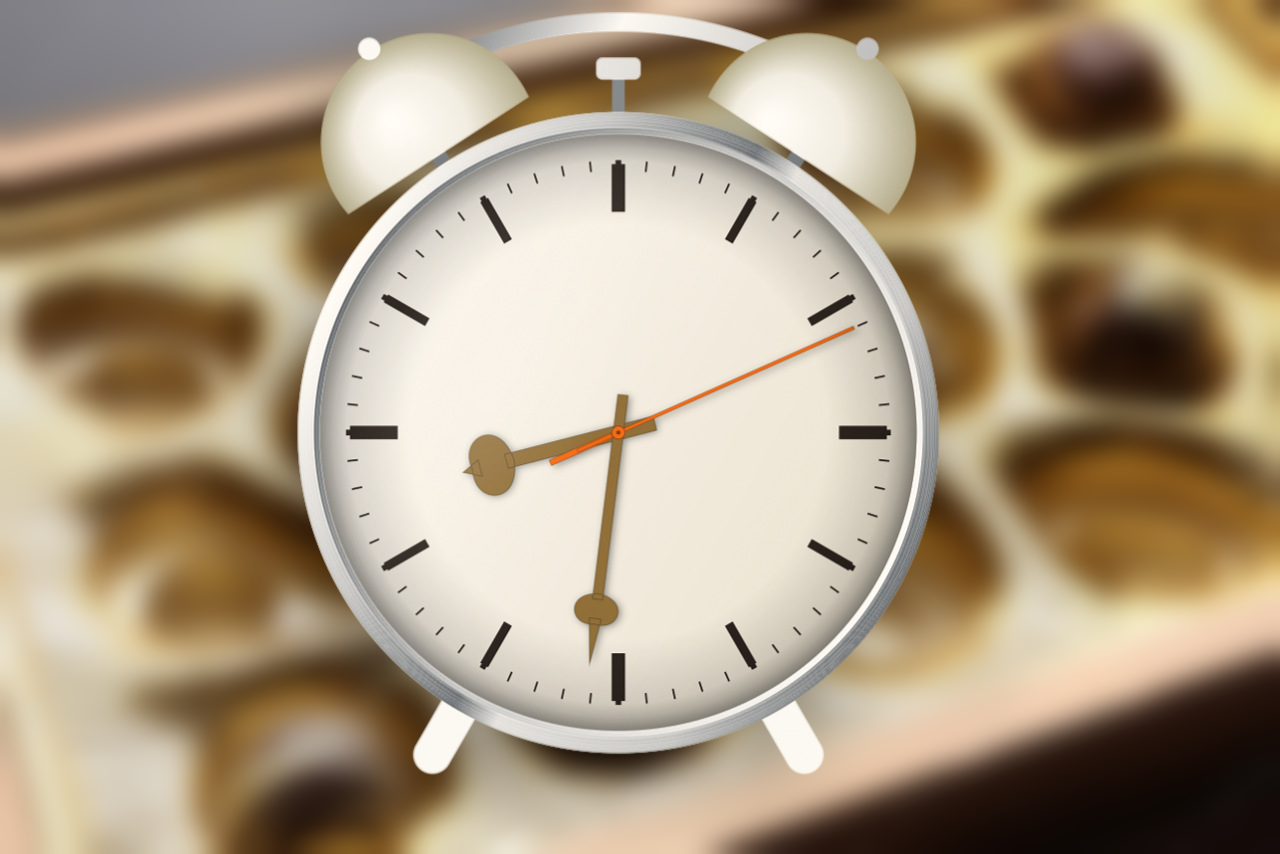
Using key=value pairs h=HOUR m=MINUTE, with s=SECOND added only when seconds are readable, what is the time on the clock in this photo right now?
h=8 m=31 s=11
